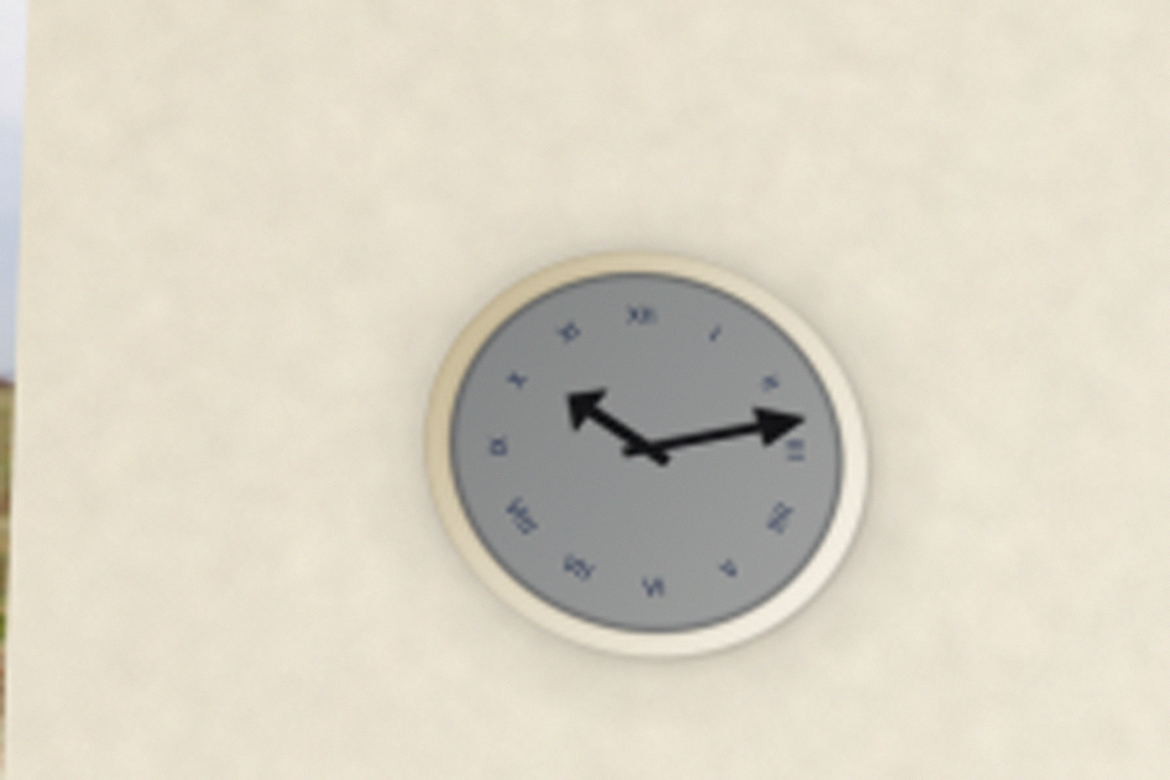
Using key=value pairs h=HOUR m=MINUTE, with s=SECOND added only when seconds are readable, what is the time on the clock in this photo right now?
h=10 m=13
